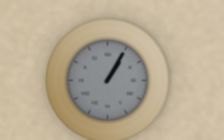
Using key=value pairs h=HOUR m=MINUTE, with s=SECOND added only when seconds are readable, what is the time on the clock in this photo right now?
h=1 m=5
